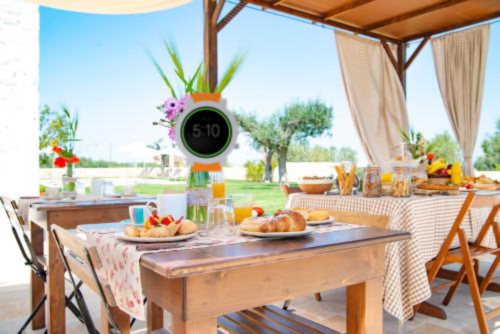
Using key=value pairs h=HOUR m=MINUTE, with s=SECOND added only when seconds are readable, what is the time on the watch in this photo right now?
h=5 m=10
